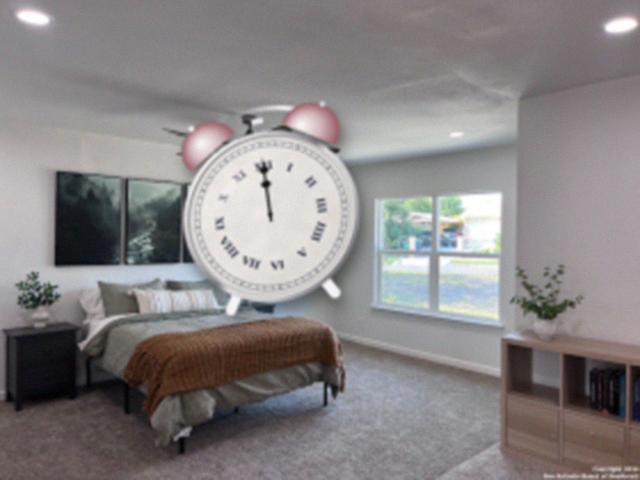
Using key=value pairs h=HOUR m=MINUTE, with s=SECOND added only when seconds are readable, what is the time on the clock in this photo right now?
h=12 m=0
